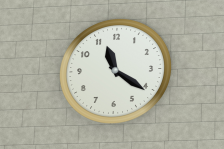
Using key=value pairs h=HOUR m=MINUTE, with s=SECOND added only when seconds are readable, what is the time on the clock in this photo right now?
h=11 m=21
